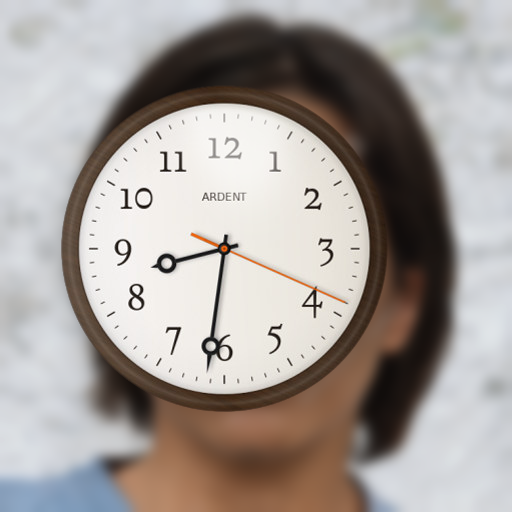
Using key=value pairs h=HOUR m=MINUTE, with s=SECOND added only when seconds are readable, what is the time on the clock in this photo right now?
h=8 m=31 s=19
